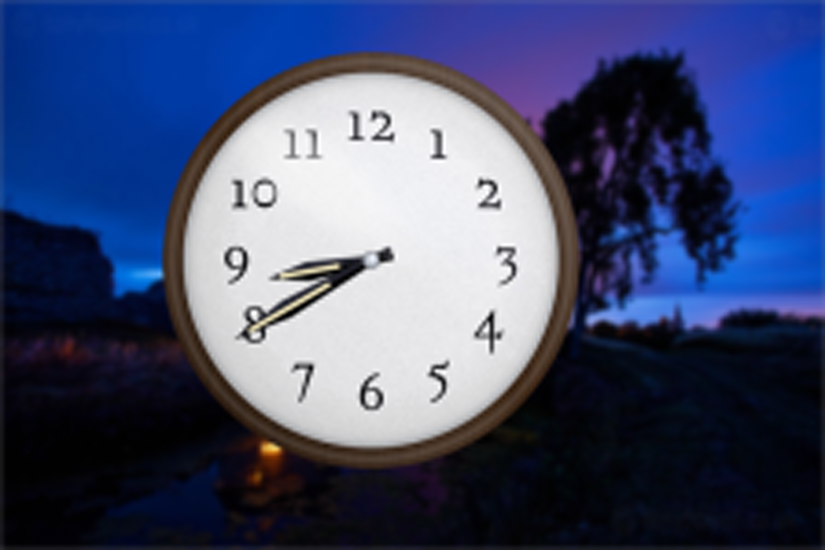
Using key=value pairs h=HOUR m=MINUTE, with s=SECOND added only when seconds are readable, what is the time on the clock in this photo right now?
h=8 m=40
